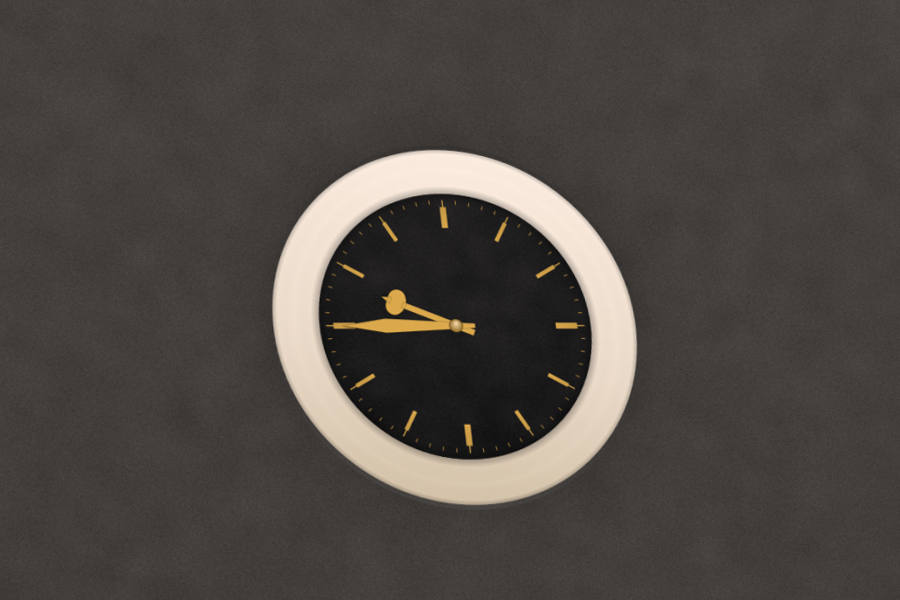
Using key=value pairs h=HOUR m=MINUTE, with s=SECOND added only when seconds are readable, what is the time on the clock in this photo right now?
h=9 m=45
